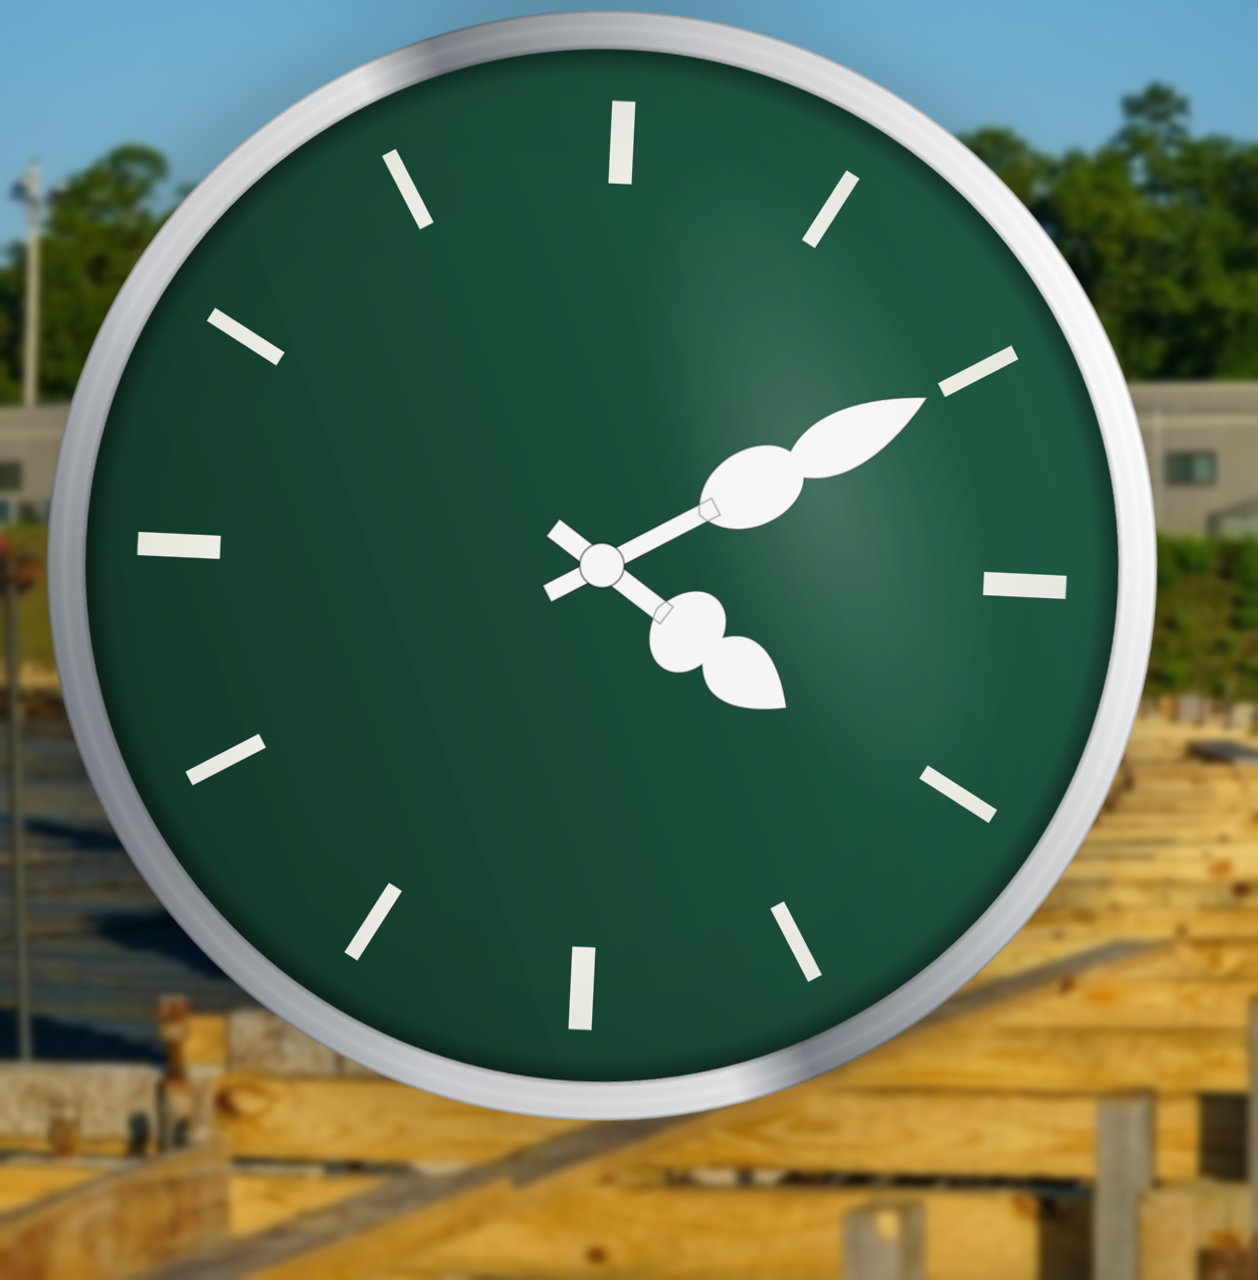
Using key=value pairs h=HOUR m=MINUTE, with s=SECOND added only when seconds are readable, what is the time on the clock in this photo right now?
h=4 m=10
